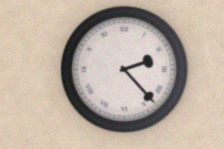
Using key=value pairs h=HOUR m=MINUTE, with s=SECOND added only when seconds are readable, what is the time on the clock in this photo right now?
h=2 m=23
